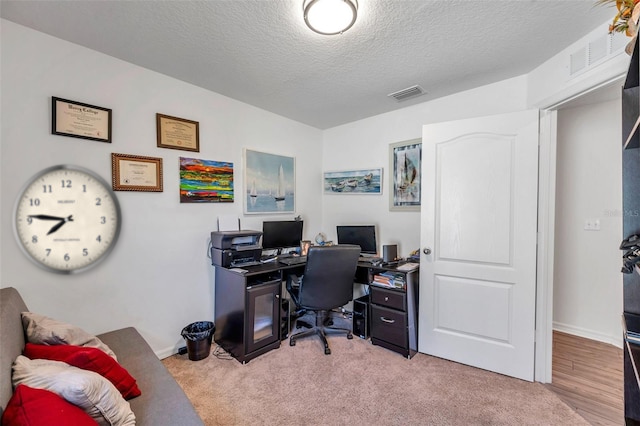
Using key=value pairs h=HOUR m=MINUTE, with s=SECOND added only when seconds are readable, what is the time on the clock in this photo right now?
h=7 m=46
